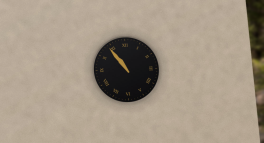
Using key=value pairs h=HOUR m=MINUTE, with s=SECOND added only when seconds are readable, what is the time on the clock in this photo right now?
h=10 m=54
